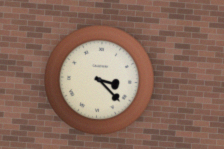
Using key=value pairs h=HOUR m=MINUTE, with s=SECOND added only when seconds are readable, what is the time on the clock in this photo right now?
h=3 m=22
